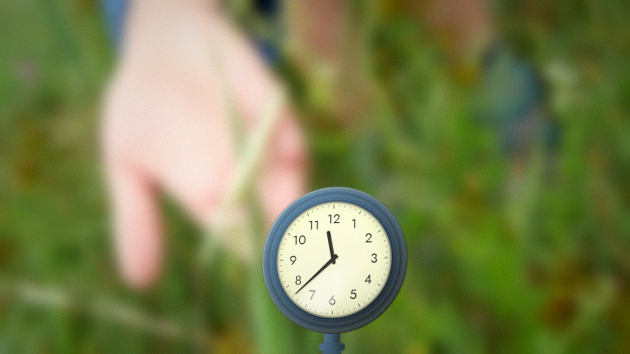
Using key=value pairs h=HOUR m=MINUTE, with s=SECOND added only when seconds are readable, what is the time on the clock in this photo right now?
h=11 m=38
